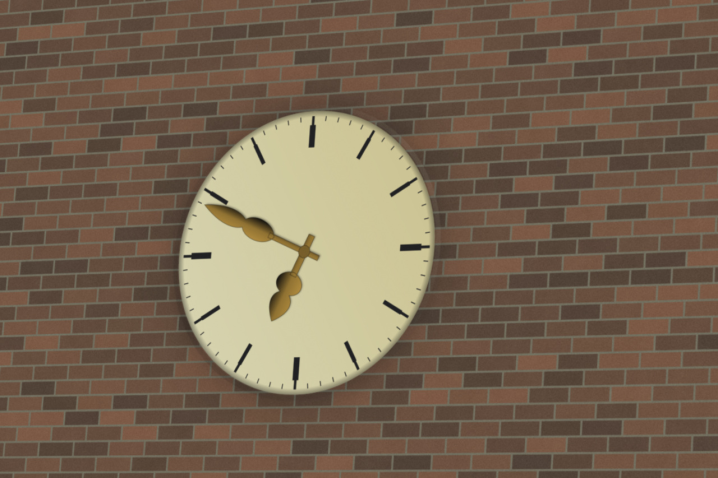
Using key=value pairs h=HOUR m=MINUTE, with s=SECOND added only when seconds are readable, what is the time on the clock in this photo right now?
h=6 m=49
